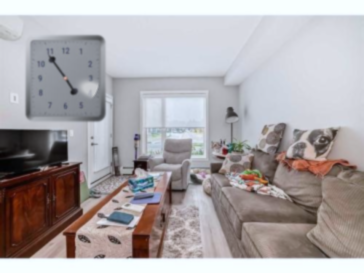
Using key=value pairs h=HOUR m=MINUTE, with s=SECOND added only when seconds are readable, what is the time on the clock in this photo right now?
h=4 m=54
